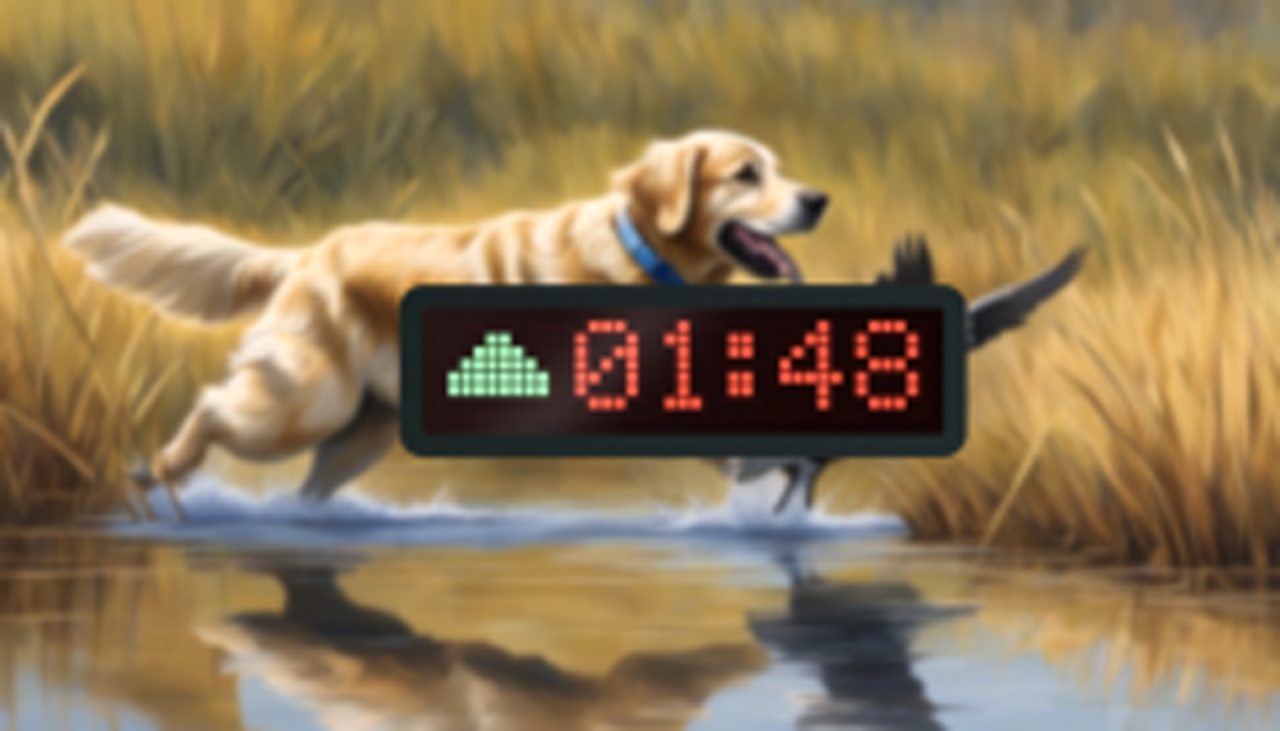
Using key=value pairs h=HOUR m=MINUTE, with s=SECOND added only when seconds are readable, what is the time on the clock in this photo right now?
h=1 m=48
